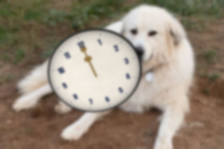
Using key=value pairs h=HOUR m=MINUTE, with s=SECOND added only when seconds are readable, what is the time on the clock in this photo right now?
h=12 m=0
